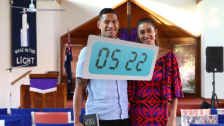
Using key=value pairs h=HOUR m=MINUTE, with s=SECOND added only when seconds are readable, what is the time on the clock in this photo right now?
h=5 m=22
